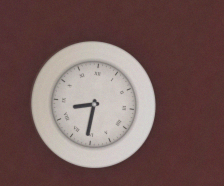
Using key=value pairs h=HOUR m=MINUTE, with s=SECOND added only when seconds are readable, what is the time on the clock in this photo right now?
h=8 m=31
